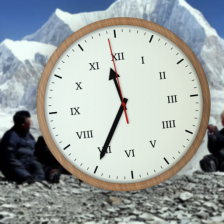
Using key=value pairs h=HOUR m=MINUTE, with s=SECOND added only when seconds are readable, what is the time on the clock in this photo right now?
h=11 m=34 s=59
